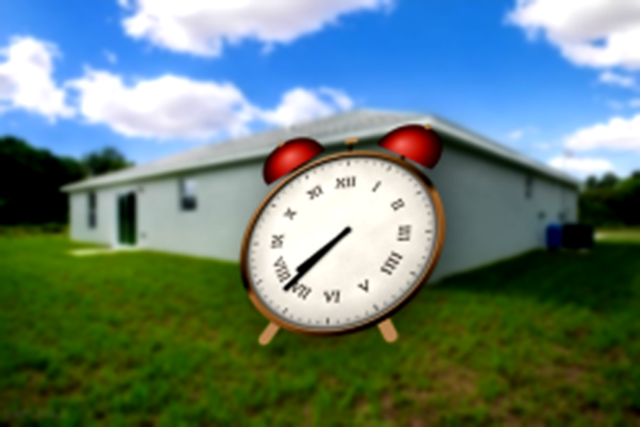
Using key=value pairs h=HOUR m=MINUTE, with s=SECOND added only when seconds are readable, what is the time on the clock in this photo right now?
h=7 m=37
